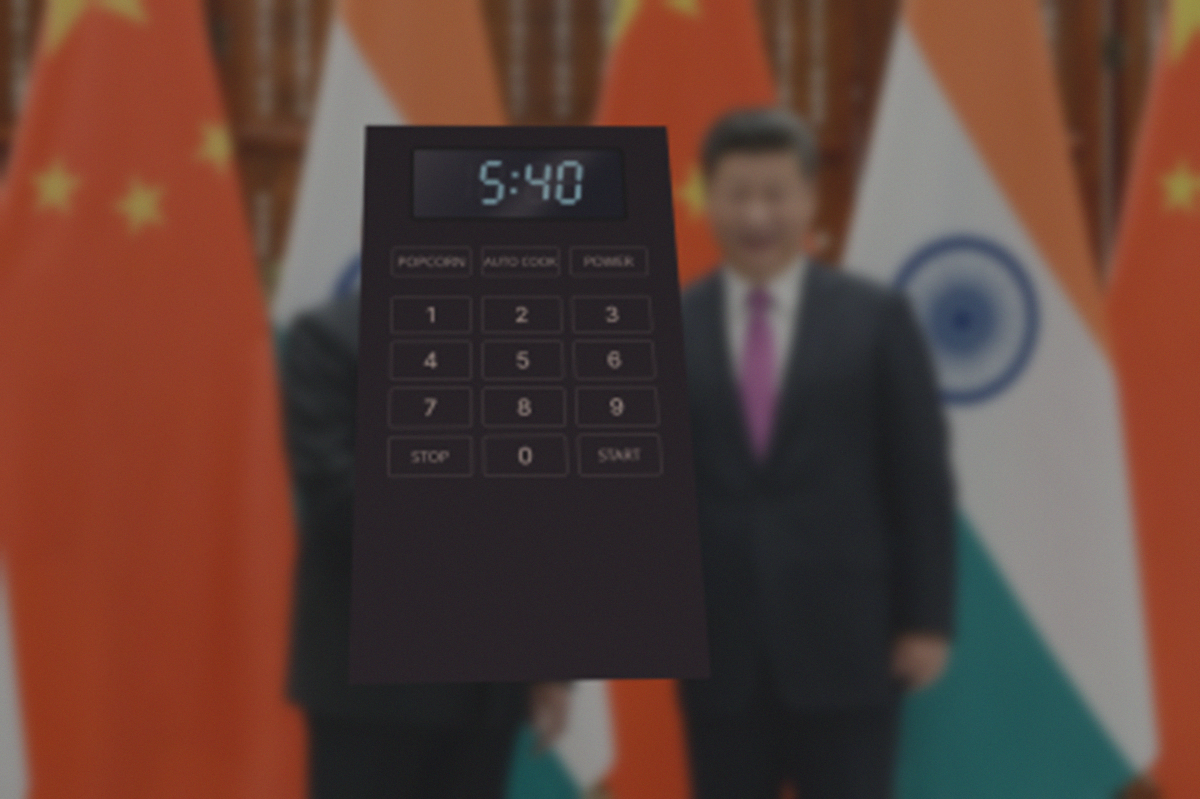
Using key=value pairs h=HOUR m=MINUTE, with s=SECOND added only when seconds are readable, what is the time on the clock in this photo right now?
h=5 m=40
